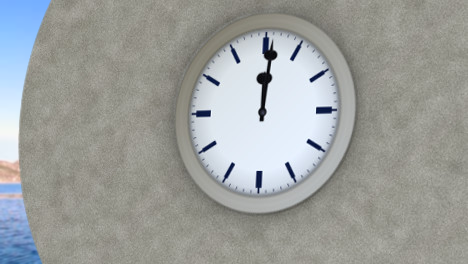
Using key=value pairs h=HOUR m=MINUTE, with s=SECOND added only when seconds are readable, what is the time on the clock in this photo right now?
h=12 m=1
